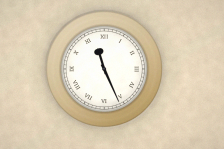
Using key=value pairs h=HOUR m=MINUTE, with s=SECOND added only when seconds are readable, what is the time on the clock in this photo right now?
h=11 m=26
